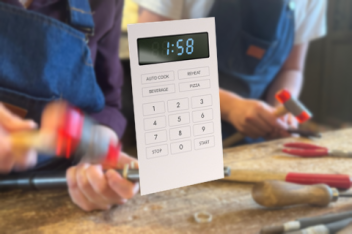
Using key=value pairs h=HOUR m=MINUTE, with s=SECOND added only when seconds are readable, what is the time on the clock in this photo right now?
h=1 m=58
